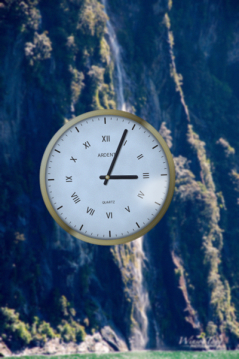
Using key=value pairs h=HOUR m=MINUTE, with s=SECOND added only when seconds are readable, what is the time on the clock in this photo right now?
h=3 m=4
